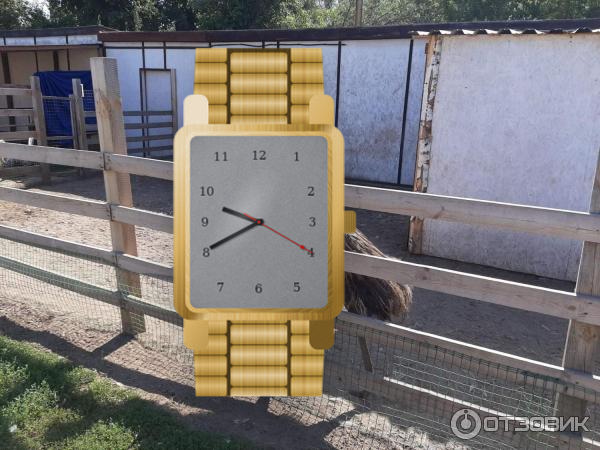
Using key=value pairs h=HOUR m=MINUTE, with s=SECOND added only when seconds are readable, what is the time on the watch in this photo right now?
h=9 m=40 s=20
